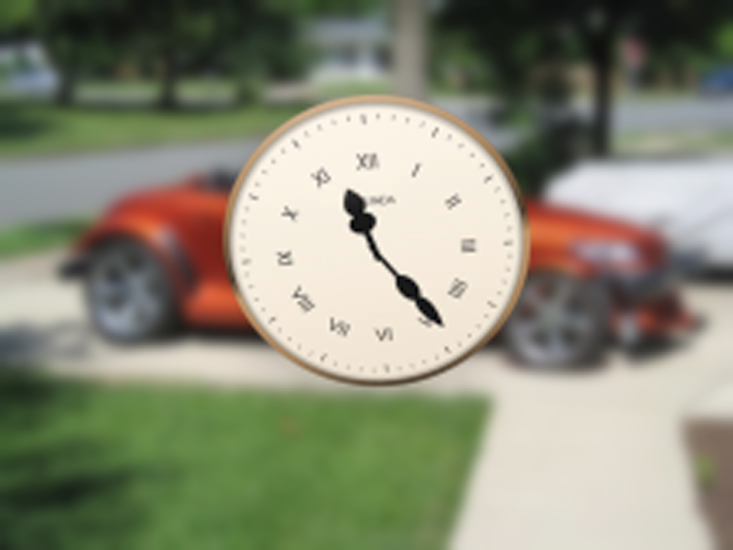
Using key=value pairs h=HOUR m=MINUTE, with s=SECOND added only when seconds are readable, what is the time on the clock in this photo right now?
h=11 m=24
